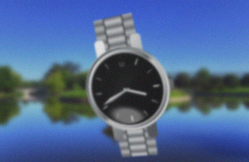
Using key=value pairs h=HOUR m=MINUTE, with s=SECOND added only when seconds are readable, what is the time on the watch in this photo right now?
h=3 m=41
